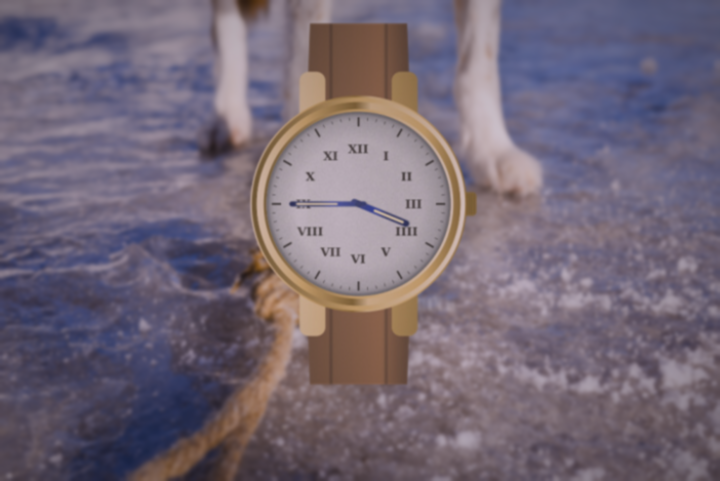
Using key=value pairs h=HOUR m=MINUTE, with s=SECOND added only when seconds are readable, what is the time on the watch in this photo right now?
h=3 m=45
